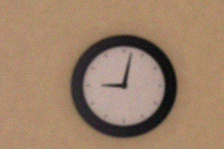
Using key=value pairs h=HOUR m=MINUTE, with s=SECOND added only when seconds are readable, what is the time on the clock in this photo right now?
h=9 m=2
